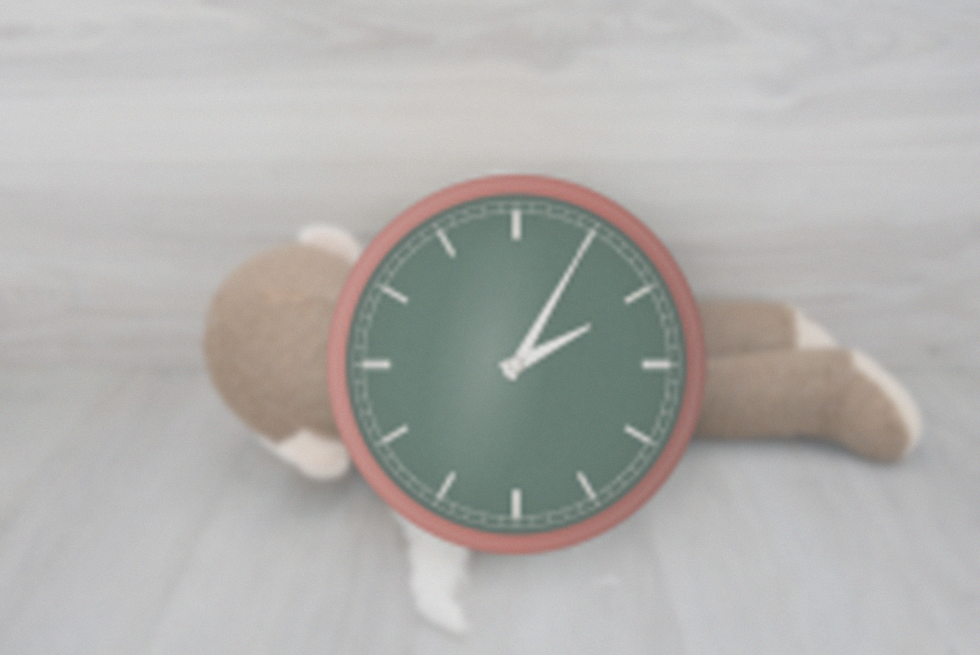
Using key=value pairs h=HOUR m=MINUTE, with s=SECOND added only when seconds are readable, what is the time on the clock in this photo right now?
h=2 m=5
